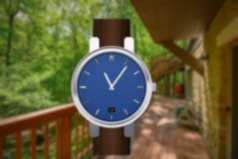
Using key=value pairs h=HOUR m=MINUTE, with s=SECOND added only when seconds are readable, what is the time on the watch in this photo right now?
h=11 m=6
